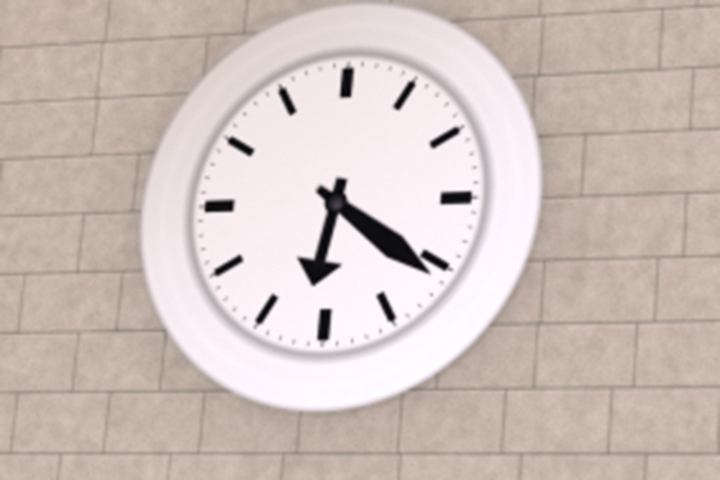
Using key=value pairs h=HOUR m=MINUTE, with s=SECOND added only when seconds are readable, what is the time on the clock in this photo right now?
h=6 m=21
